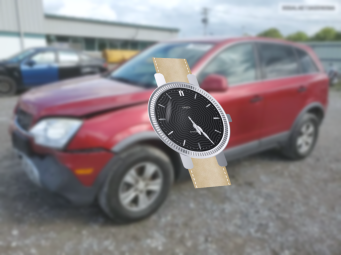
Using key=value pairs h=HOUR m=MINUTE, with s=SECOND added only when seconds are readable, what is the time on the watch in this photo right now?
h=5 m=25
